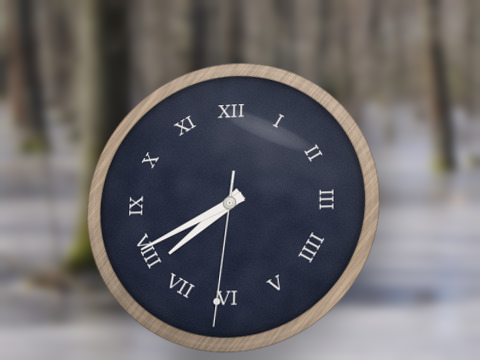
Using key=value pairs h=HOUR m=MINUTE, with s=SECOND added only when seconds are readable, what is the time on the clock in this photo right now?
h=7 m=40 s=31
